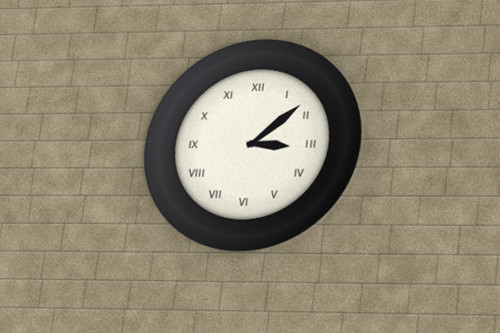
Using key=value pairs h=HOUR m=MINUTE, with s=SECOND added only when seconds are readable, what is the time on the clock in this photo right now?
h=3 m=8
